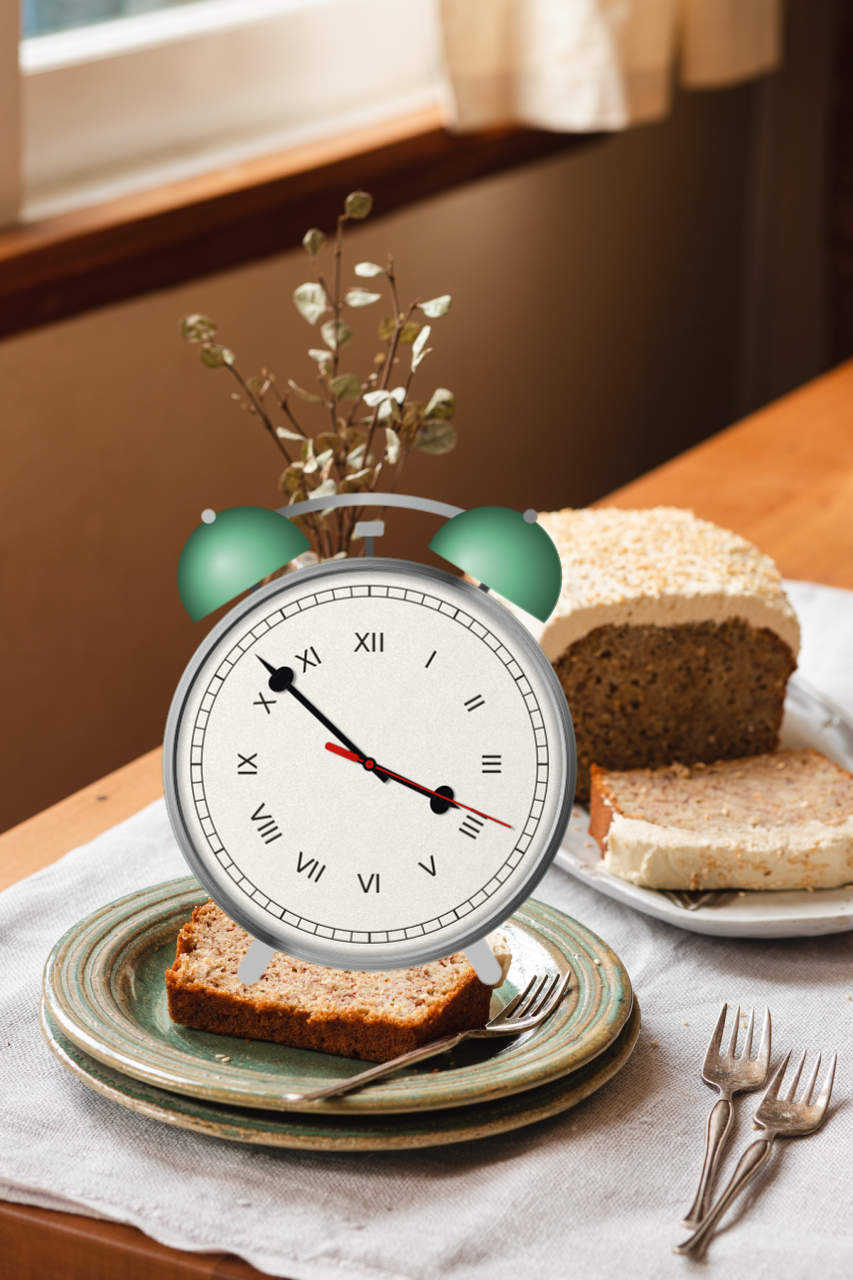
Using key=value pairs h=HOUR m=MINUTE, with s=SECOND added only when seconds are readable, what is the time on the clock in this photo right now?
h=3 m=52 s=19
